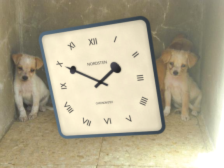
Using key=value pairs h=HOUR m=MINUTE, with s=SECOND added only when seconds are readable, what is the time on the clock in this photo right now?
h=1 m=50
